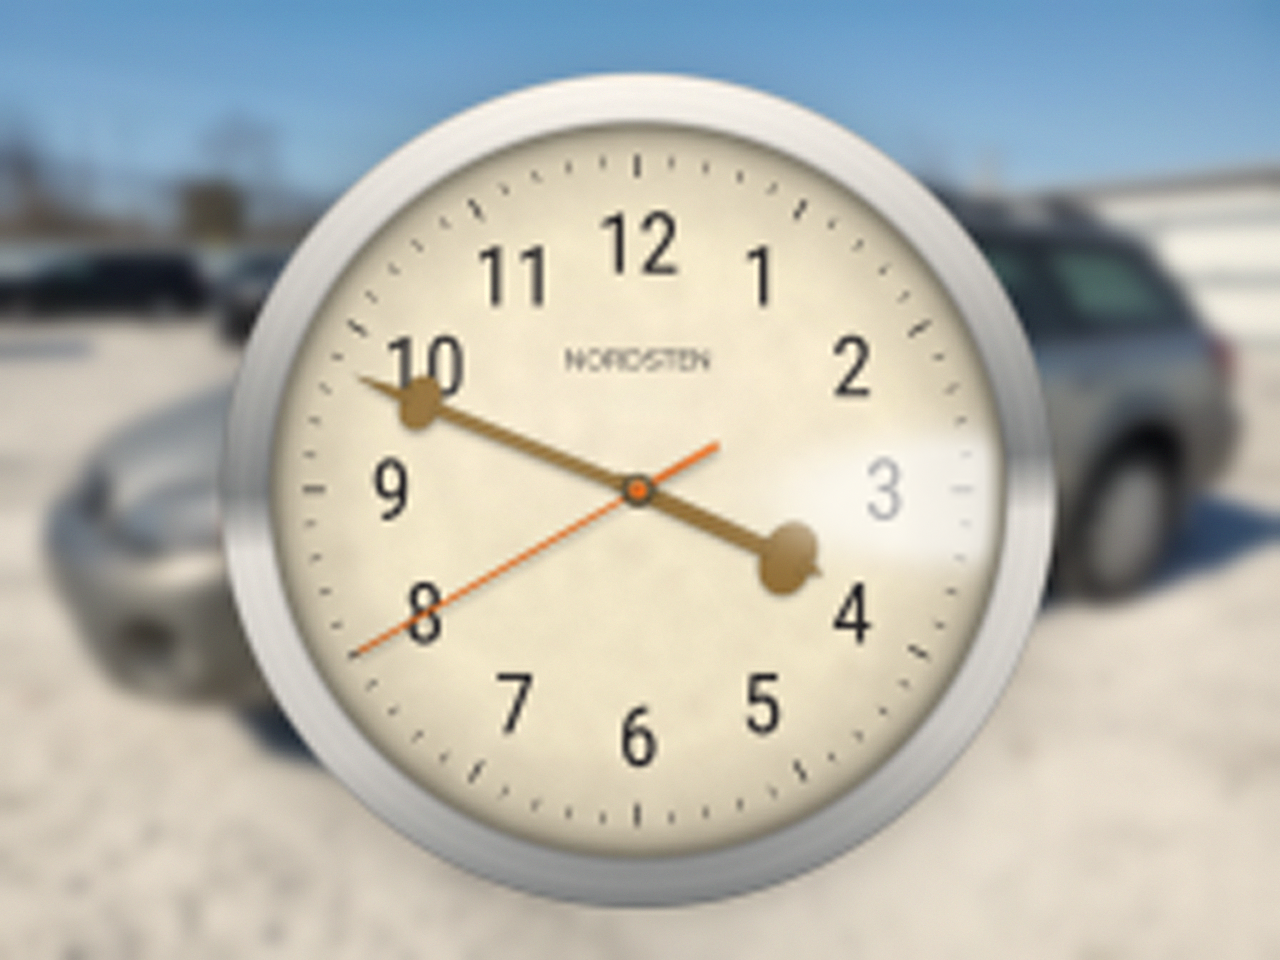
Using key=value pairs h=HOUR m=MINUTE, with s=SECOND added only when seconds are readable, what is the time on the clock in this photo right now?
h=3 m=48 s=40
